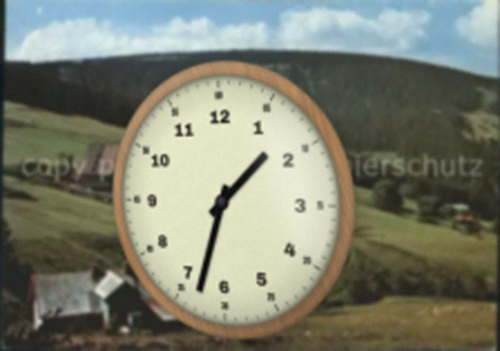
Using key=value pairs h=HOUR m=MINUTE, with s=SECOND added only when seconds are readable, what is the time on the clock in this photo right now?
h=1 m=33
